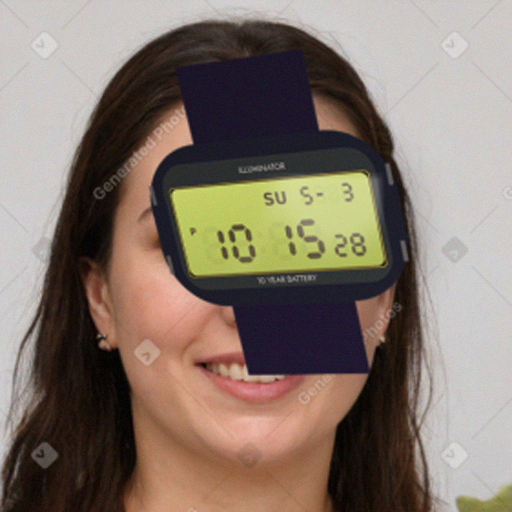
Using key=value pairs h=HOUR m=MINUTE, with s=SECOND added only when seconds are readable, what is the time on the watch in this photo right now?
h=10 m=15 s=28
